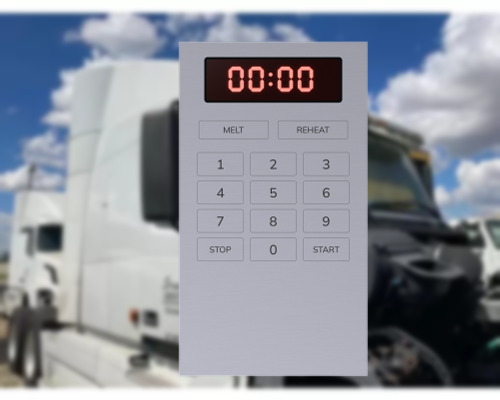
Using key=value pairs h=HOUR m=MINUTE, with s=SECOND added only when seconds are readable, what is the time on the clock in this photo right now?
h=0 m=0
